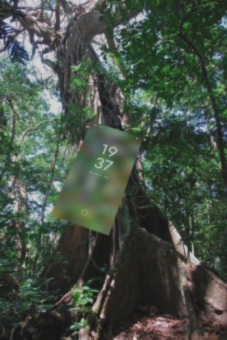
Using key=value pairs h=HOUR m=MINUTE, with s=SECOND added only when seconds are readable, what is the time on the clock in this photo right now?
h=19 m=37
